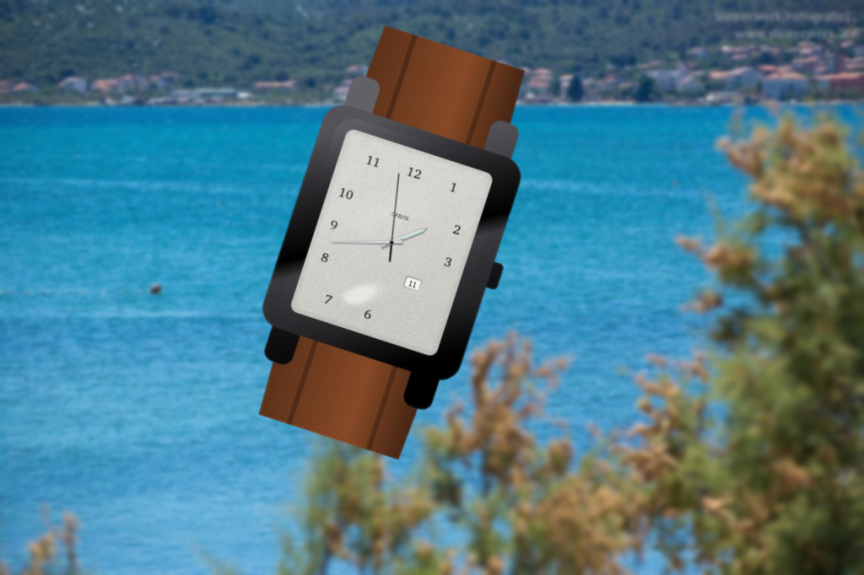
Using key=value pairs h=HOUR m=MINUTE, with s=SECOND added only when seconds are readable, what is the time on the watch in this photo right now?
h=1 m=41 s=58
